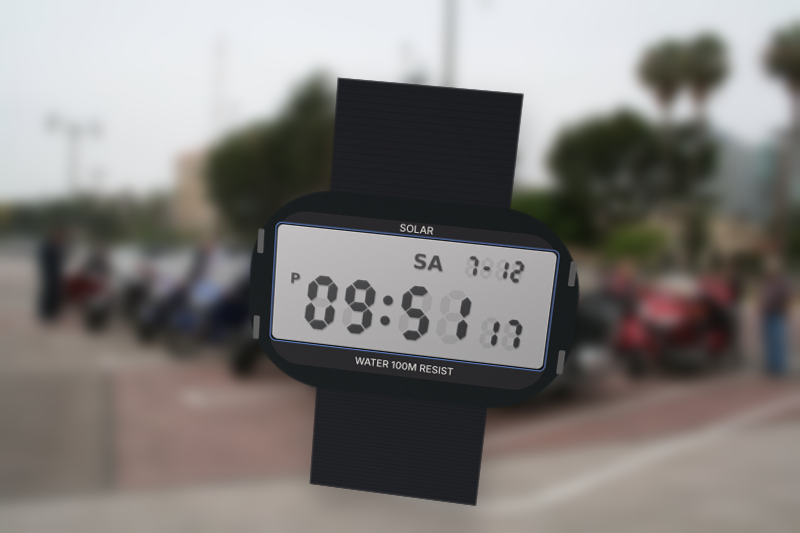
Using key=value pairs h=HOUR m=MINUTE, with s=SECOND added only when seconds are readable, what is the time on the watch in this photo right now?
h=9 m=51 s=17
